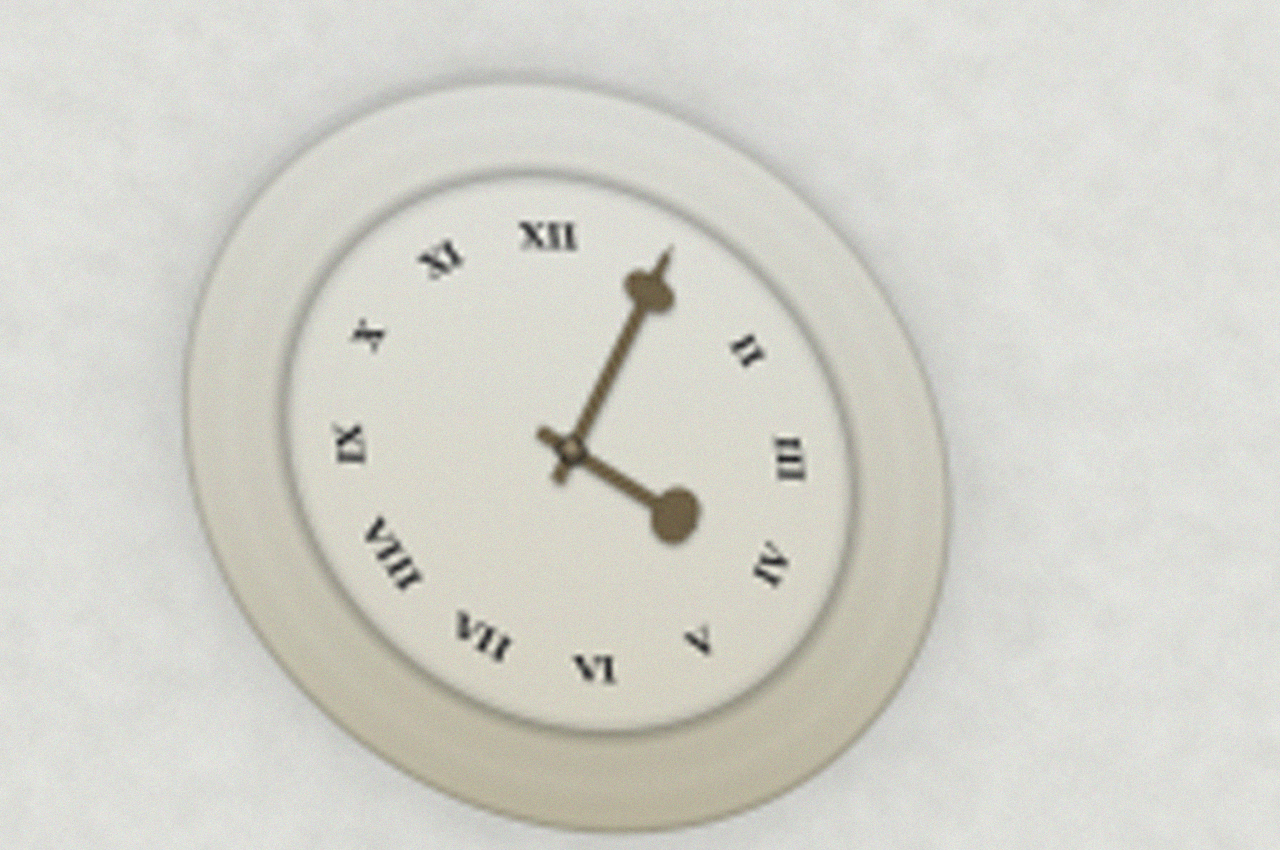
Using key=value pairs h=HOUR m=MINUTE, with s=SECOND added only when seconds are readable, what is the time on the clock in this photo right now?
h=4 m=5
